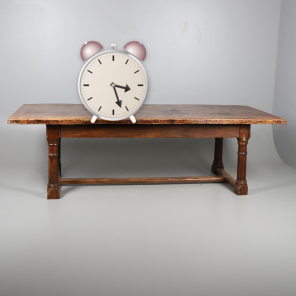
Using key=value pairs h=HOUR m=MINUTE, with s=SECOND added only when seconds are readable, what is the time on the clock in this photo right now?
h=3 m=27
